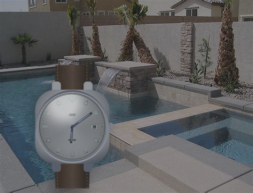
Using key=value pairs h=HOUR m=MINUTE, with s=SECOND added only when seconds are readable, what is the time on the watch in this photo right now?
h=6 m=9
